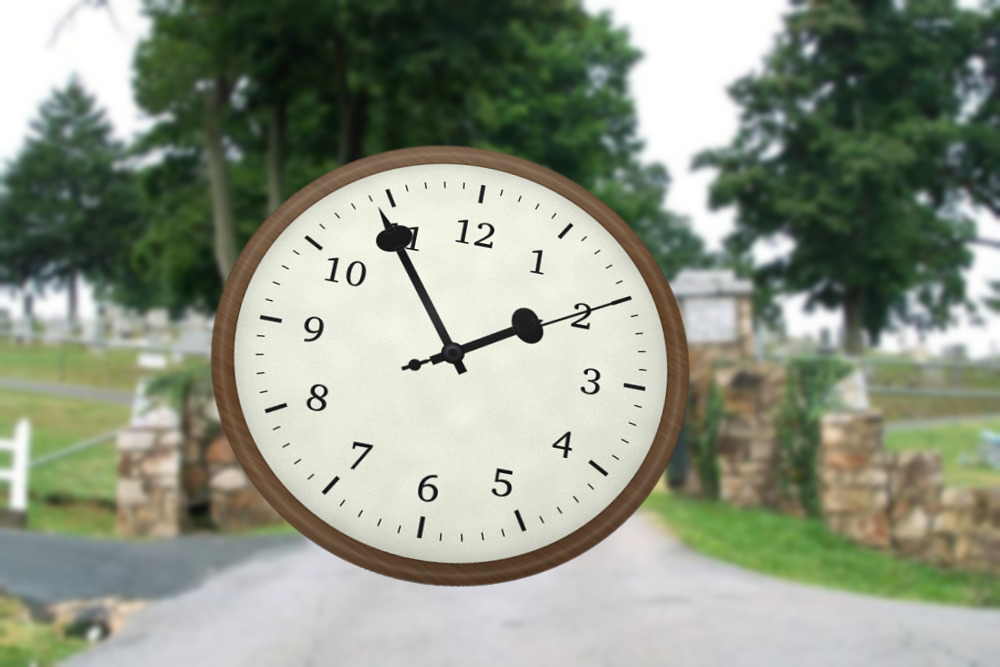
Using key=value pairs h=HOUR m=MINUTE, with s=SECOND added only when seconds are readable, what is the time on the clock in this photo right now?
h=1 m=54 s=10
